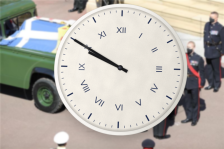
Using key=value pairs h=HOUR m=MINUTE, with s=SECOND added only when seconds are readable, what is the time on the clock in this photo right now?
h=9 m=50
